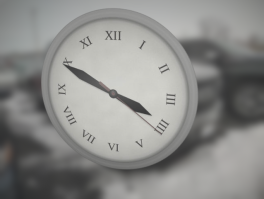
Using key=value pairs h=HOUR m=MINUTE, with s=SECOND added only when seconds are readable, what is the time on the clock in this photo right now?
h=3 m=49 s=21
